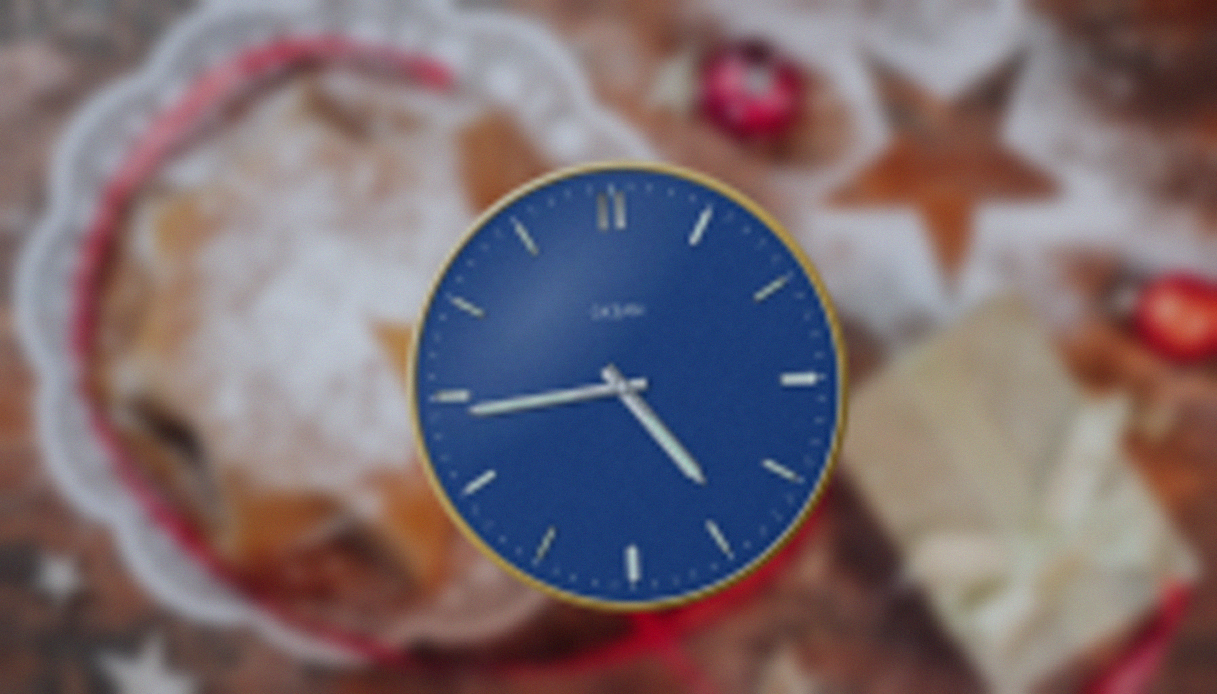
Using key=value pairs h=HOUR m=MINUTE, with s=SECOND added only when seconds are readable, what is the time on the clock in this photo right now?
h=4 m=44
